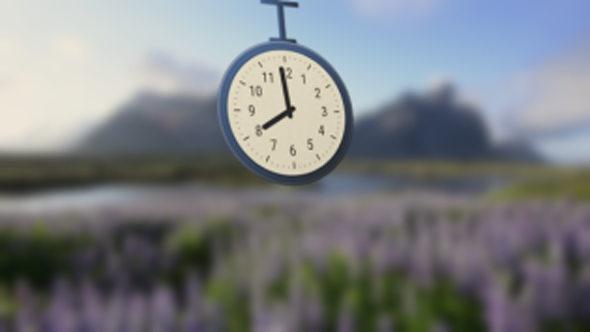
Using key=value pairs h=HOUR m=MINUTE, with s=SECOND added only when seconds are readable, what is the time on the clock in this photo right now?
h=7 m=59
